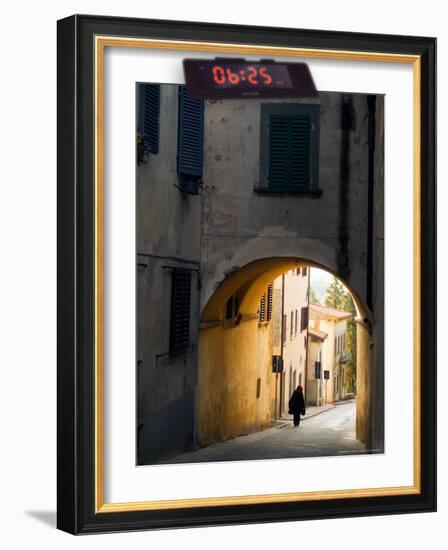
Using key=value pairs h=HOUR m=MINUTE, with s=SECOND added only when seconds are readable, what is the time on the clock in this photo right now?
h=6 m=25
